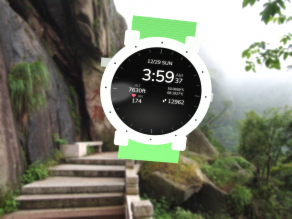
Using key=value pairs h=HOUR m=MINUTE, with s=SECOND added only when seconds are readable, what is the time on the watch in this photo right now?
h=3 m=59
